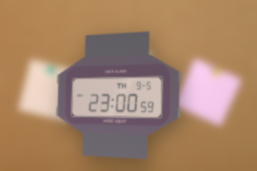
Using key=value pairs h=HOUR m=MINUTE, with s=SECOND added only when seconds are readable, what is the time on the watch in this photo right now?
h=23 m=0 s=59
